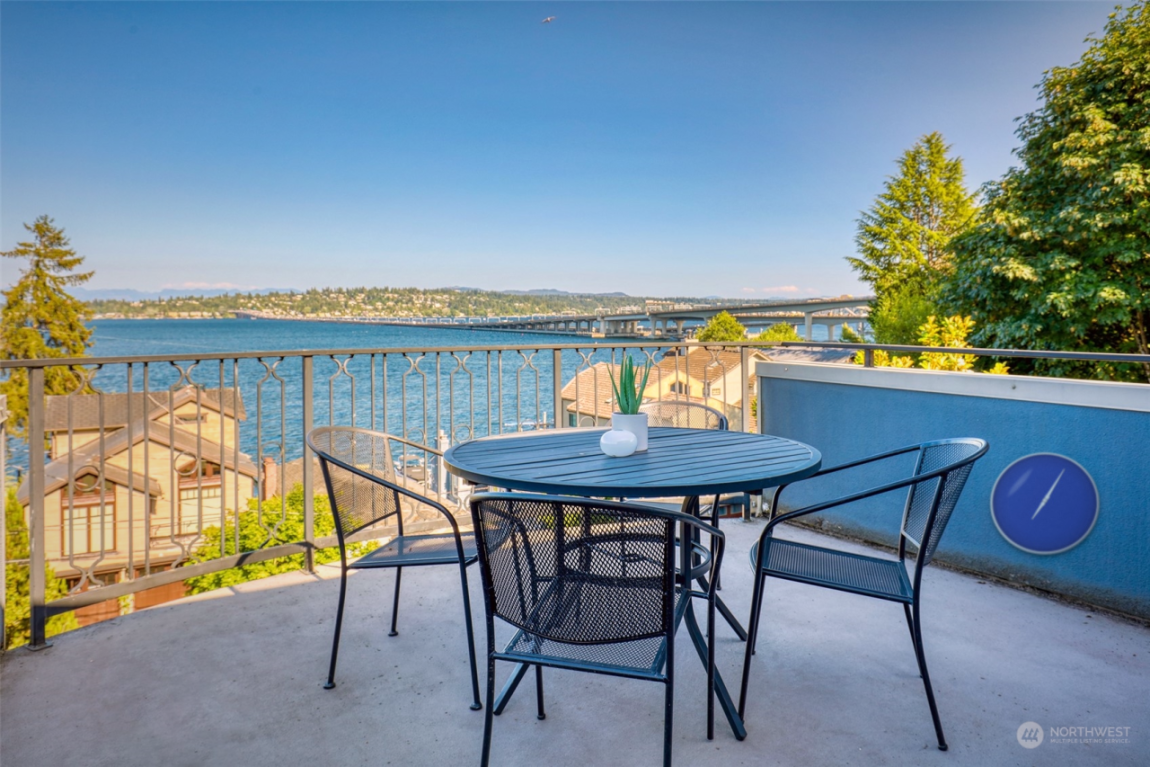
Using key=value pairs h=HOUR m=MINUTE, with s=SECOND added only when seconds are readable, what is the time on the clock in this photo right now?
h=7 m=5
